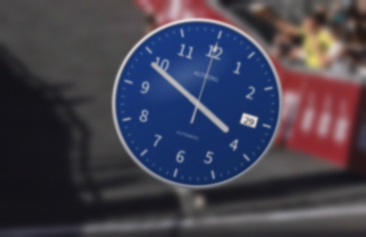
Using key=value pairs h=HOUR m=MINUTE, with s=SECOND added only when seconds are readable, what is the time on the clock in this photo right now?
h=3 m=49 s=0
